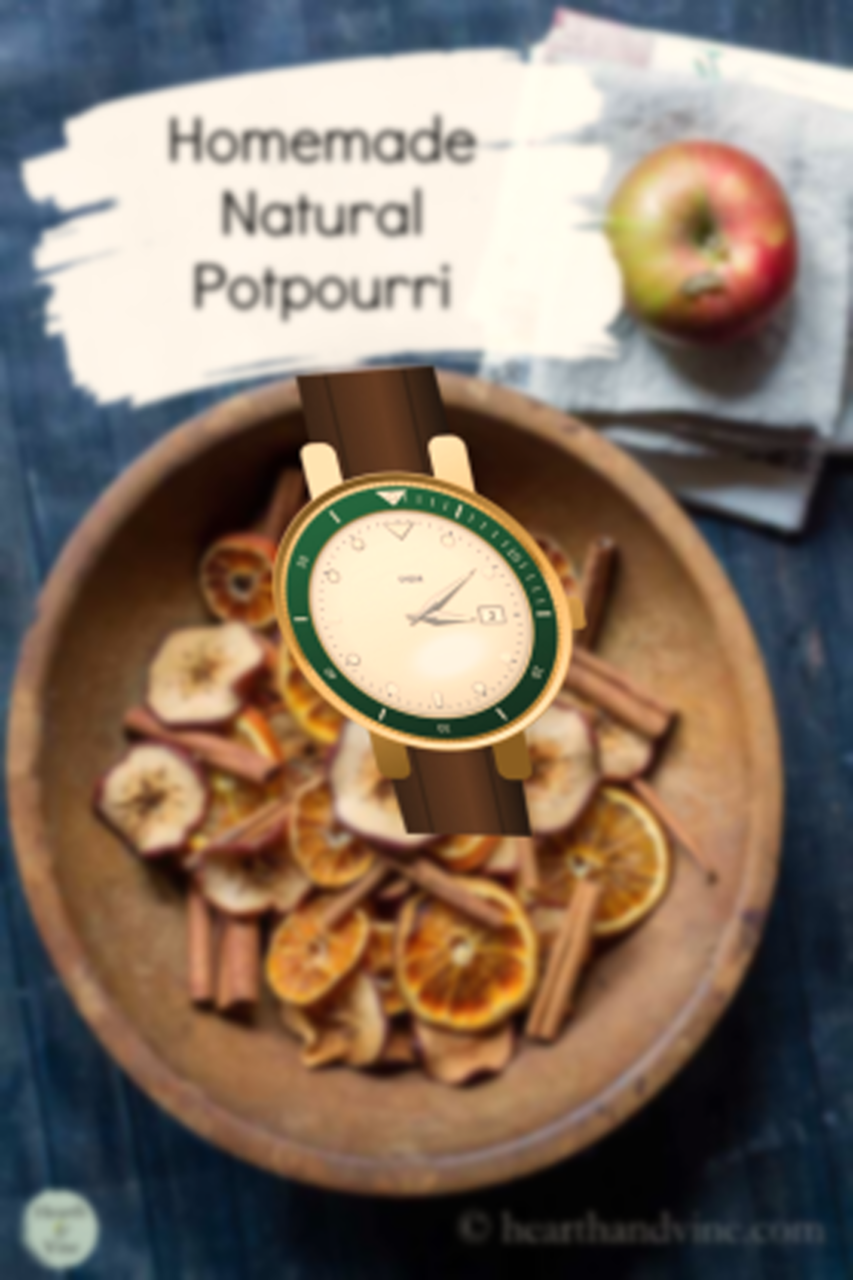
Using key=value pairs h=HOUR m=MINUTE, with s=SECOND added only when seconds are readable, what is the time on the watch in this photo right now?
h=3 m=9
